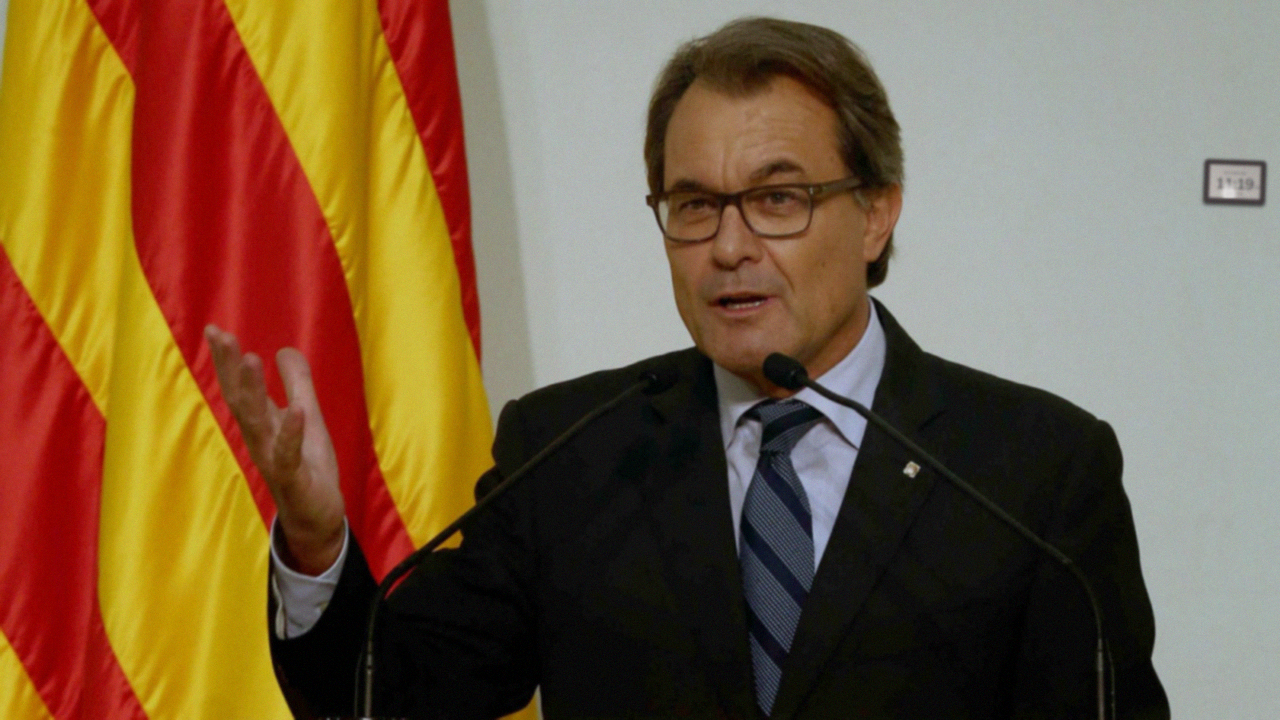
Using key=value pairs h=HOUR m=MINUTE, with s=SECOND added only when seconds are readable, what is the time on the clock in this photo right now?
h=11 m=19
